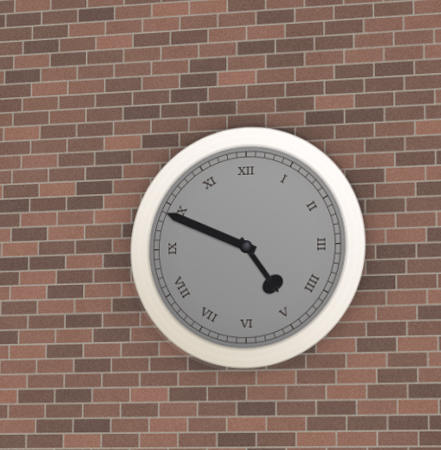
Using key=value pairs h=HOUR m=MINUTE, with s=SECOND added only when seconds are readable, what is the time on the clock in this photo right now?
h=4 m=49
